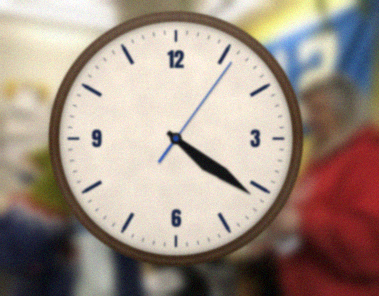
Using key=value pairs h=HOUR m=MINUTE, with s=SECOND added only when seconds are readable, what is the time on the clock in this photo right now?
h=4 m=21 s=6
